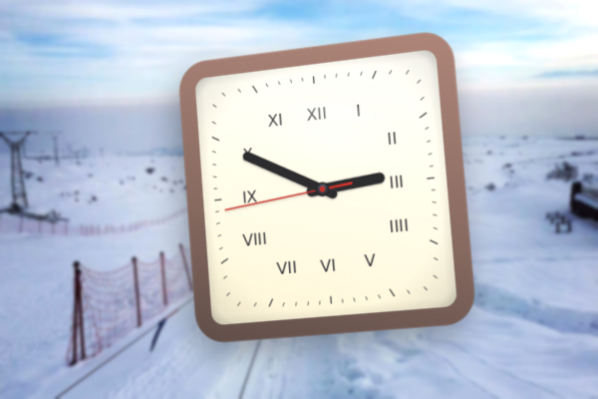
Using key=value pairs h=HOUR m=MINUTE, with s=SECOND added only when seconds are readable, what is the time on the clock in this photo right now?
h=2 m=49 s=44
